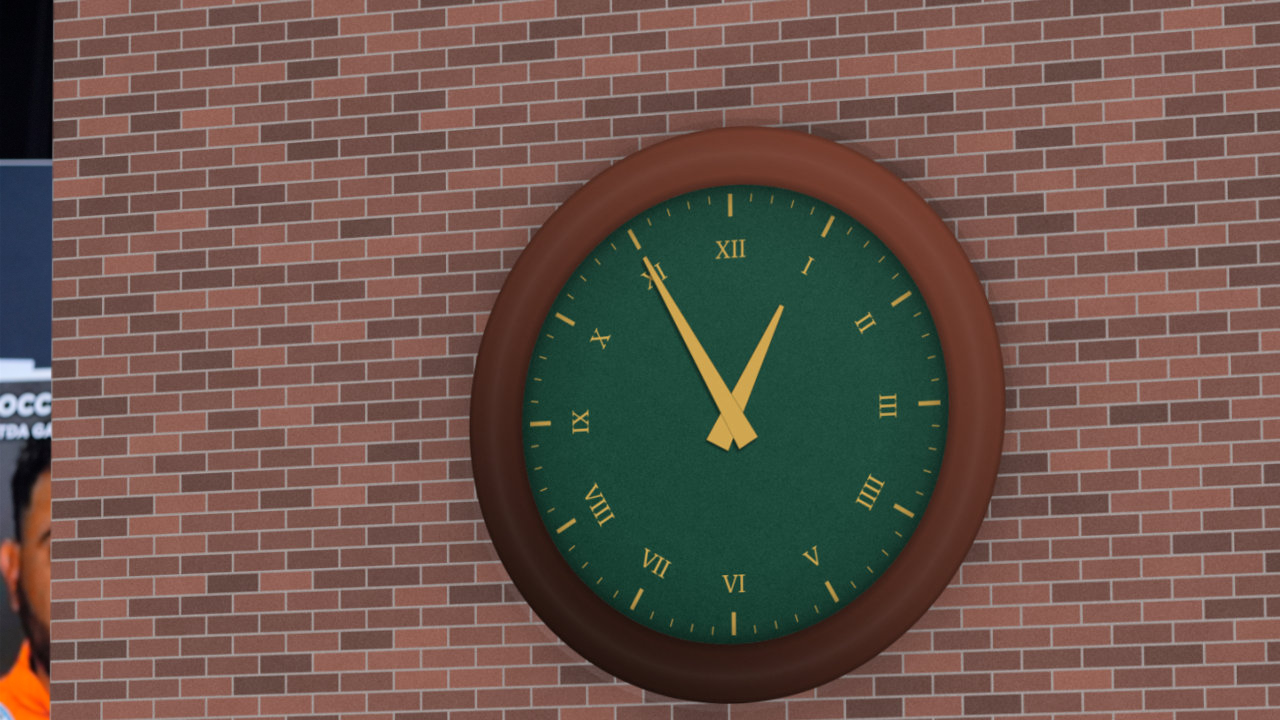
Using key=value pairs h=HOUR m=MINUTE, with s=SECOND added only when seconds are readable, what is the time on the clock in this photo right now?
h=12 m=55
